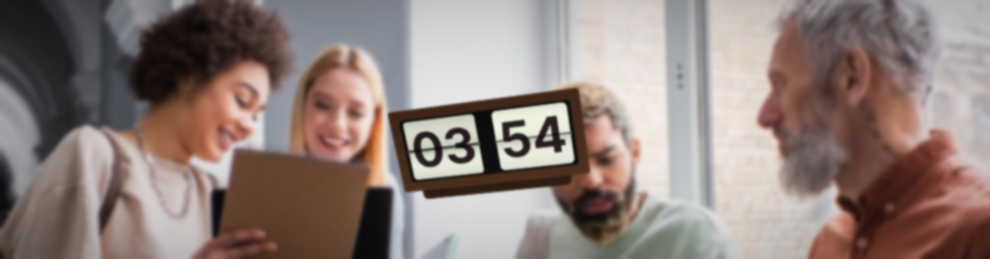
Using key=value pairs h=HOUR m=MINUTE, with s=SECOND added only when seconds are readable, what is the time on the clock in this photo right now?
h=3 m=54
